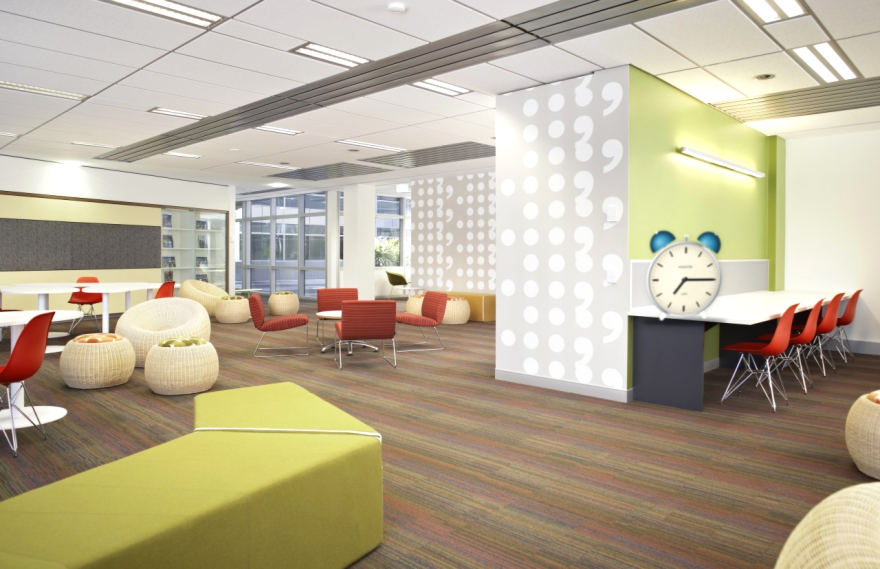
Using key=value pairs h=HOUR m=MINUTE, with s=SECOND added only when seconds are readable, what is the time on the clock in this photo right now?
h=7 m=15
